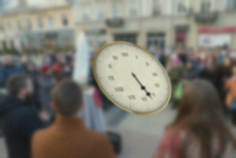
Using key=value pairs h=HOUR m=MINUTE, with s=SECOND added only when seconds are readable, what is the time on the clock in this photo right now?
h=5 m=27
